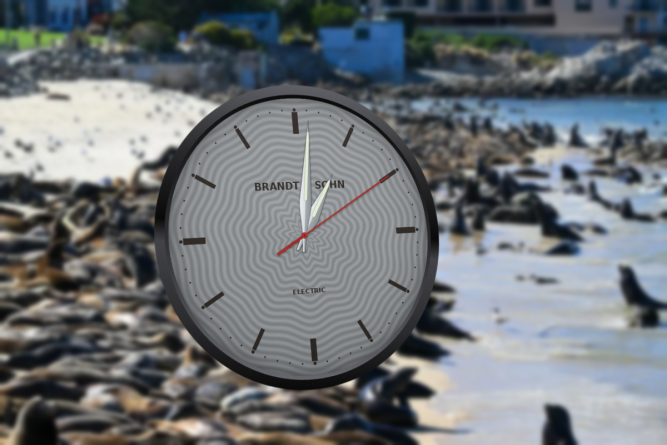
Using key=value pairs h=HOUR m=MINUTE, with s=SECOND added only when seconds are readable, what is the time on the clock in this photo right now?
h=1 m=1 s=10
